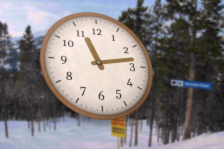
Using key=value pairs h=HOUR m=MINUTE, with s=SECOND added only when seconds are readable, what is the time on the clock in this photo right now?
h=11 m=13
